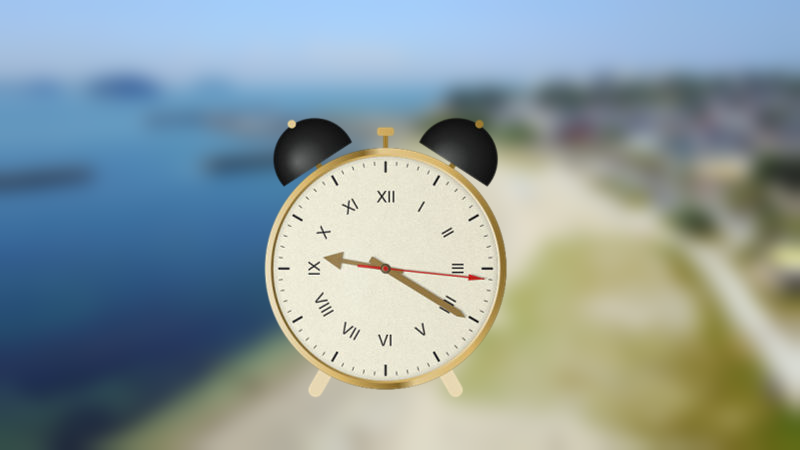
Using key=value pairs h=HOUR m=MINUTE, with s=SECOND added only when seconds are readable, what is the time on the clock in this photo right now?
h=9 m=20 s=16
